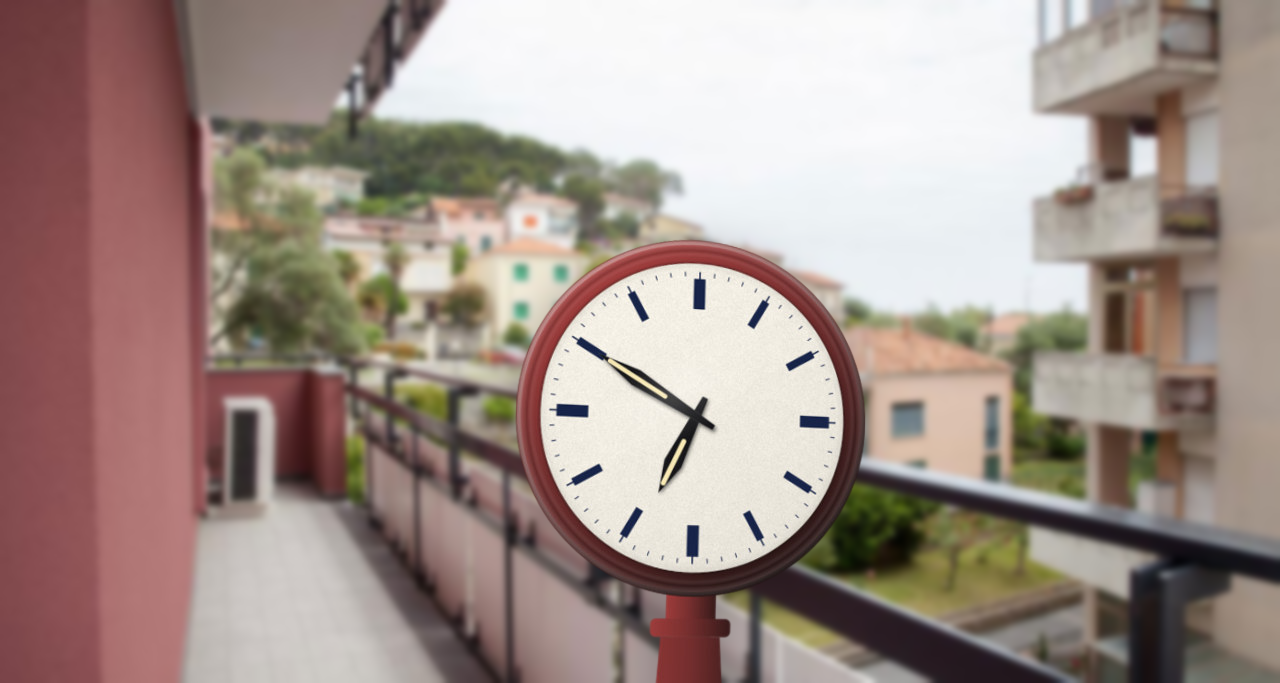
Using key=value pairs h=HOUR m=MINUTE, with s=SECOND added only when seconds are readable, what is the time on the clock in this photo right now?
h=6 m=50
